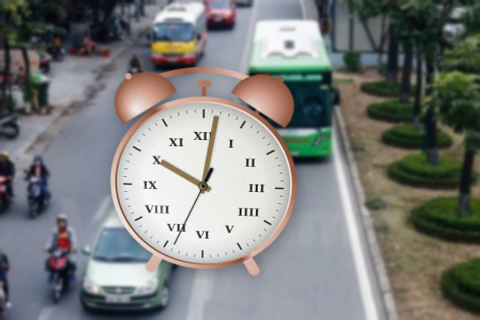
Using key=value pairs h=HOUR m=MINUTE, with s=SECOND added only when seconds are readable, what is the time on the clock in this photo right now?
h=10 m=1 s=34
